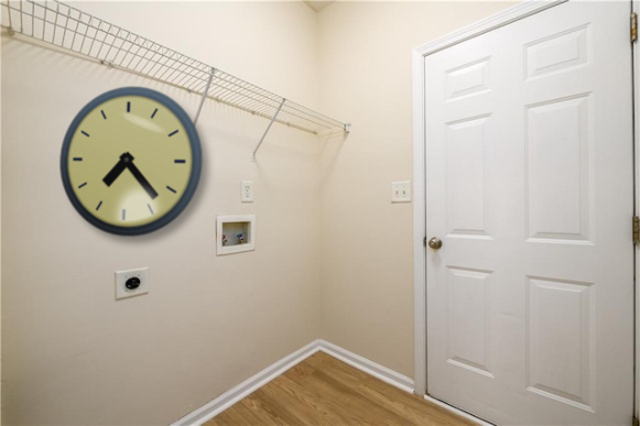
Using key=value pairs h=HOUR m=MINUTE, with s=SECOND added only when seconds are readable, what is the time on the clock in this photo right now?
h=7 m=23
